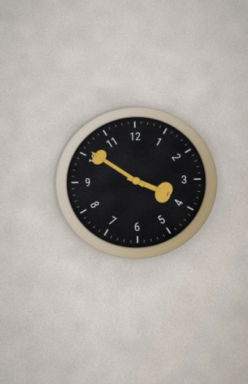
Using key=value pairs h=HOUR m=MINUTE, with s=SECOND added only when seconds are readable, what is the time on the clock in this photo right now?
h=3 m=51
